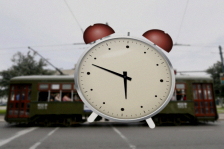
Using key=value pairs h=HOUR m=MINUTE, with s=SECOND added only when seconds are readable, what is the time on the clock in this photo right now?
h=5 m=48
